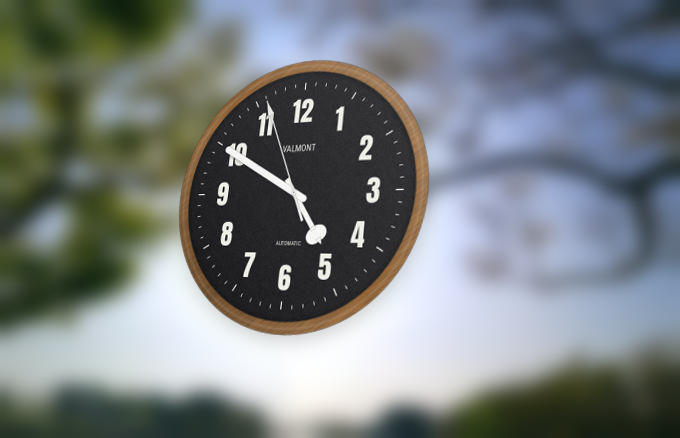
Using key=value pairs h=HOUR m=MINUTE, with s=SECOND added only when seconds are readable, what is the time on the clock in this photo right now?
h=4 m=49 s=56
